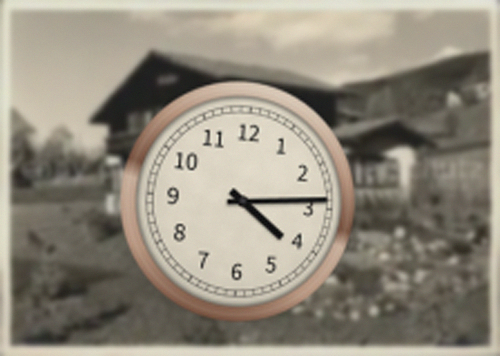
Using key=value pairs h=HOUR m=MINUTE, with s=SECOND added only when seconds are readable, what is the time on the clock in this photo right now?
h=4 m=14
